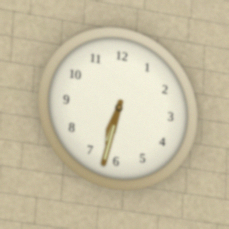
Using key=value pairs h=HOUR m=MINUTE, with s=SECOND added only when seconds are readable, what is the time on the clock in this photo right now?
h=6 m=32
